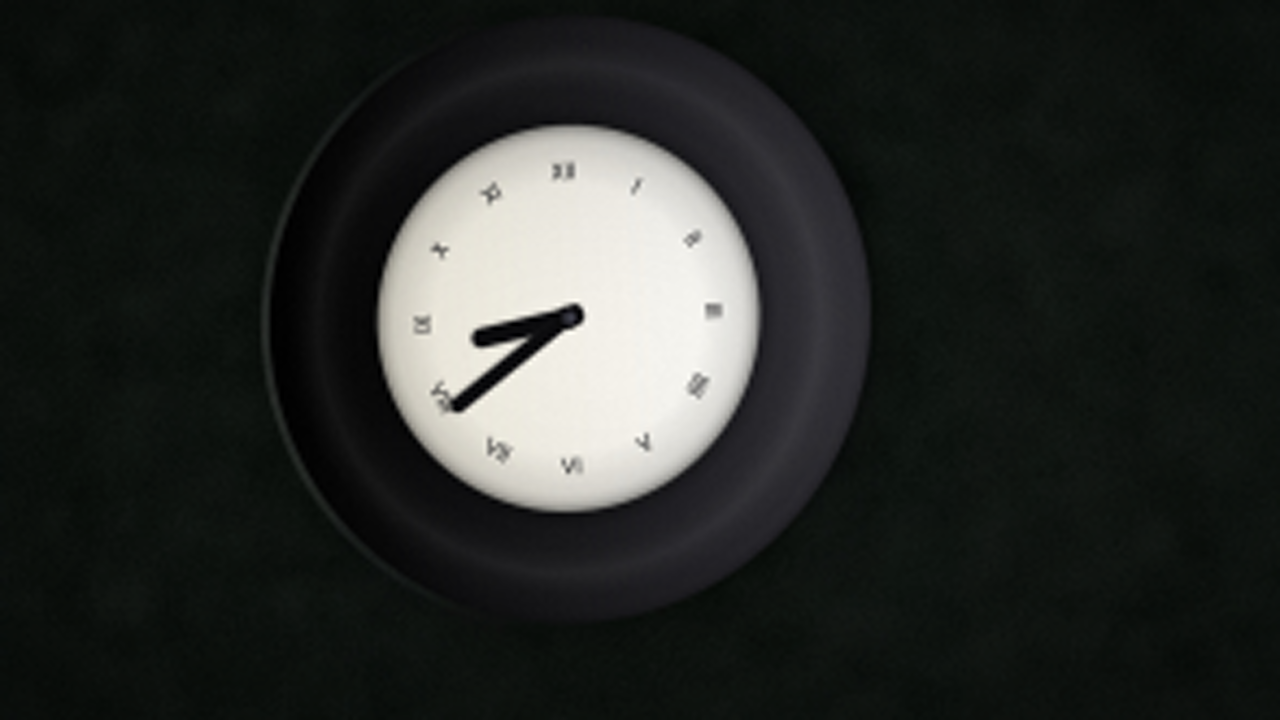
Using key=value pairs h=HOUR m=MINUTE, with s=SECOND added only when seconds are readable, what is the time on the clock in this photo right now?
h=8 m=39
